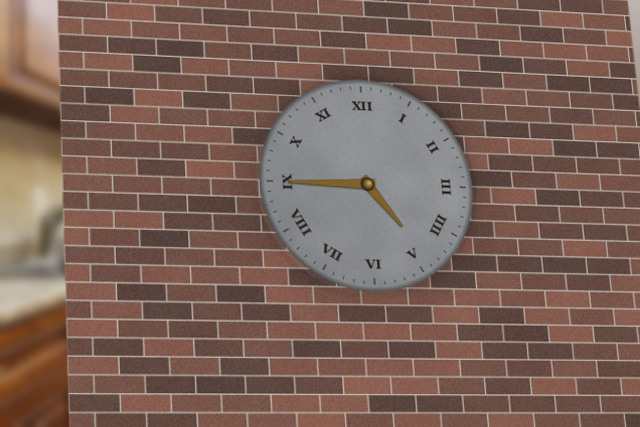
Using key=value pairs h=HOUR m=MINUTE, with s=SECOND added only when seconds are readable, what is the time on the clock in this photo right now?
h=4 m=45
